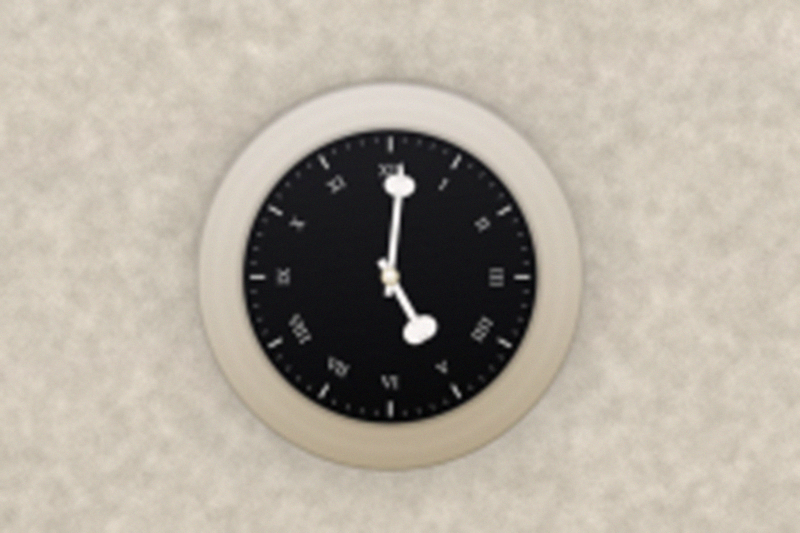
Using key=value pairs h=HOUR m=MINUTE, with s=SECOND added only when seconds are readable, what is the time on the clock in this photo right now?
h=5 m=1
